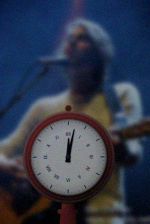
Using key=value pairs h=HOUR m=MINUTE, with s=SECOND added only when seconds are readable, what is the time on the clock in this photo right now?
h=12 m=2
